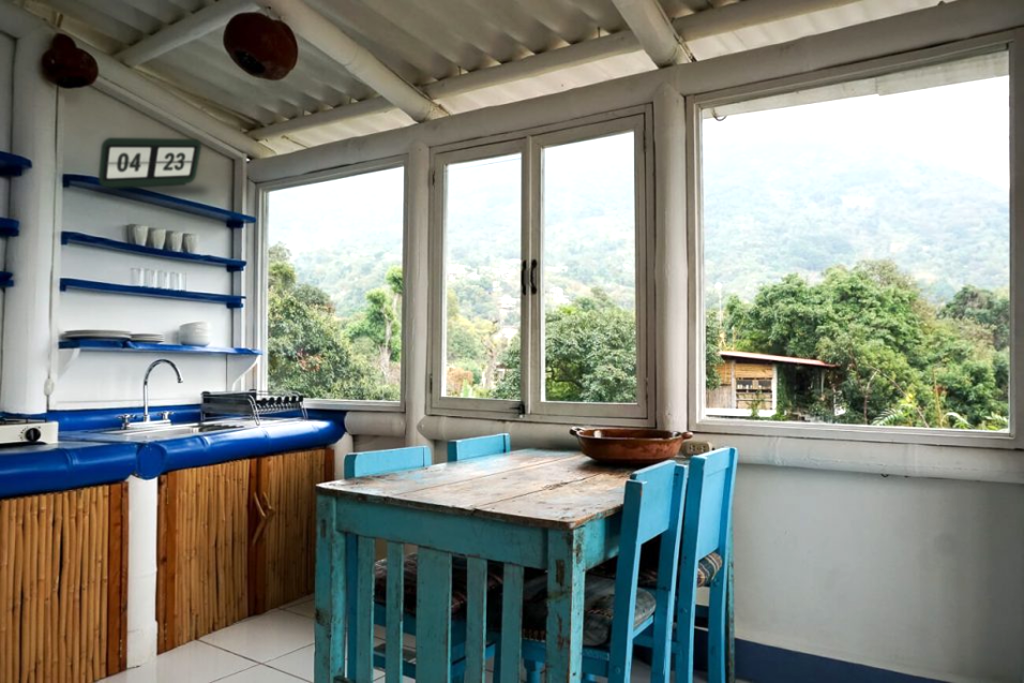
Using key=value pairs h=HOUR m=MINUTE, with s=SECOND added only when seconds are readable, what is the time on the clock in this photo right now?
h=4 m=23
